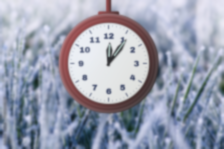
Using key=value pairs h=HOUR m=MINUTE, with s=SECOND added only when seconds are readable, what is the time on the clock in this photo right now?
h=12 m=6
